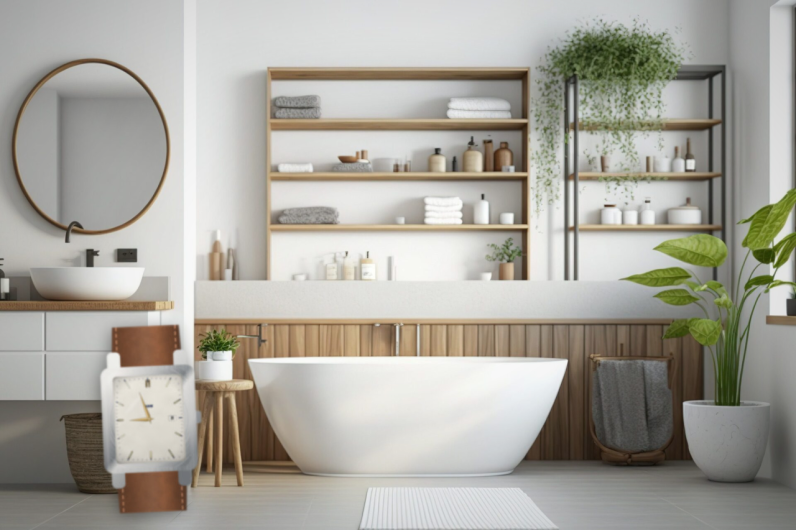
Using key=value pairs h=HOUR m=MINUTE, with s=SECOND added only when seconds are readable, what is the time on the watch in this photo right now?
h=8 m=57
